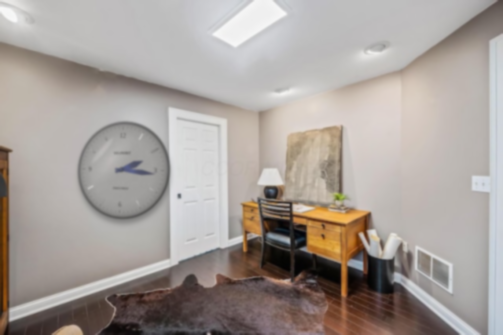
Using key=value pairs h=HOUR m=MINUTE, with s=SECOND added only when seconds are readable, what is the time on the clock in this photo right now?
h=2 m=16
